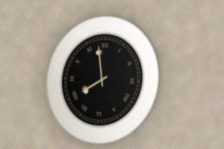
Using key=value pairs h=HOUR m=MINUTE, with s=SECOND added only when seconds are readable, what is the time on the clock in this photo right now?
h=7 m=58
